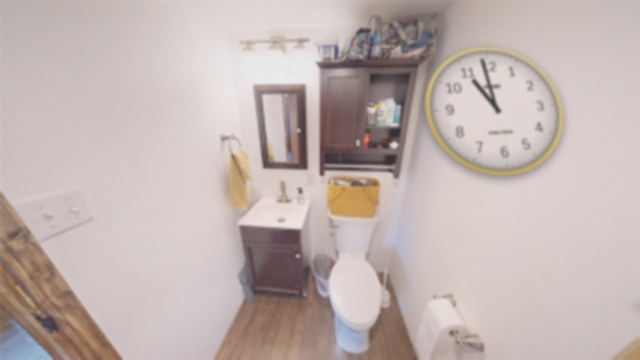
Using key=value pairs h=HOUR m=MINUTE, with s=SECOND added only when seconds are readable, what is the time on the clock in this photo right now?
h=10 m=59
